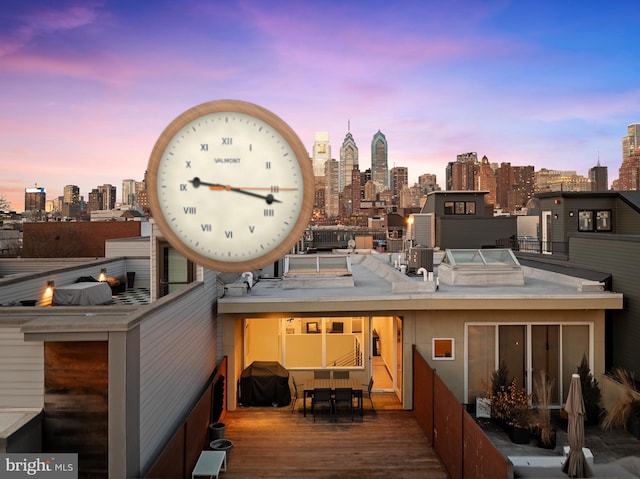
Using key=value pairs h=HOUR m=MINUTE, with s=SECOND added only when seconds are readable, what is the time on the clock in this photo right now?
h=9 m=17 s=15
